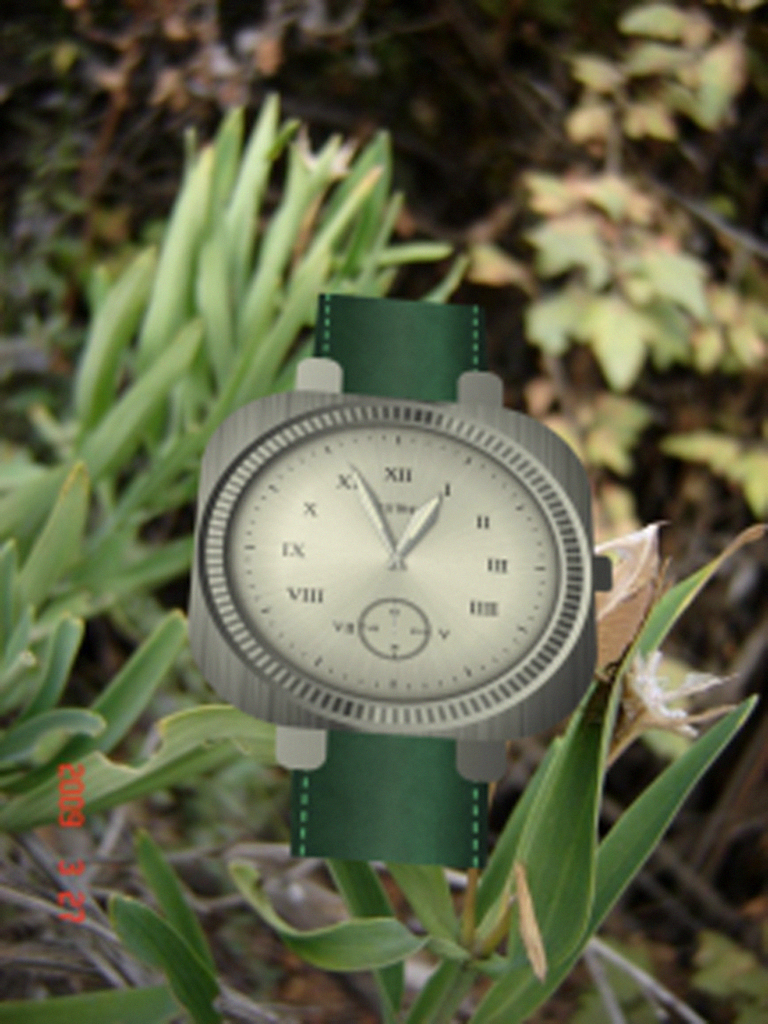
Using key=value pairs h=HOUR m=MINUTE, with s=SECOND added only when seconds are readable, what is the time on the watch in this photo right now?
h=12 m=56
